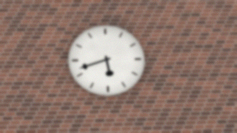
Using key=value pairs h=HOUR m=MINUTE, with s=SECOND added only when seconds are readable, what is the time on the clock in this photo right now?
h=5 m=42
